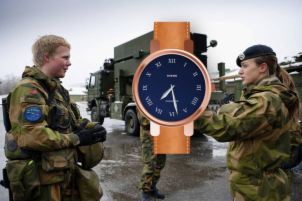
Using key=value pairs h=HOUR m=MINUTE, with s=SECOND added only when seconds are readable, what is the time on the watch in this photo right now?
h=7 m=28
